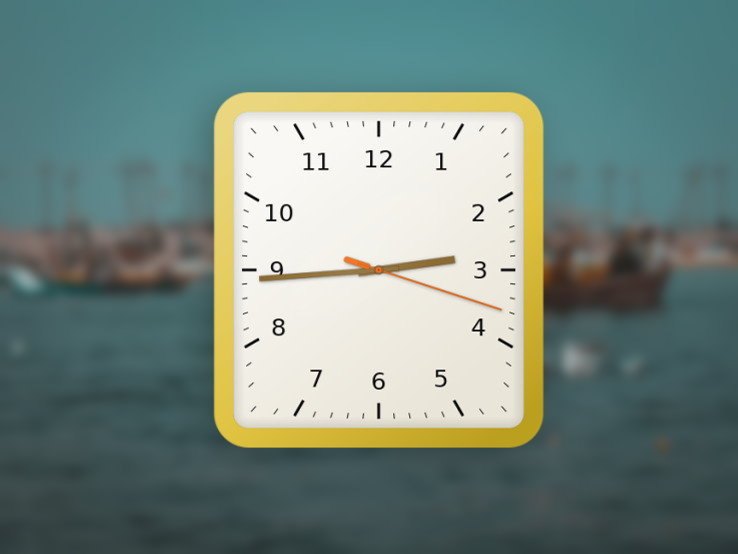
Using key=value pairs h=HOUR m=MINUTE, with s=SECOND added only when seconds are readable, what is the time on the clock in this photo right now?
h=2 m=44 s=18
